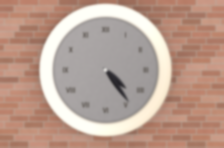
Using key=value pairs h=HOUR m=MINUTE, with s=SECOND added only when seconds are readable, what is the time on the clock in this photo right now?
h=4 m=24
